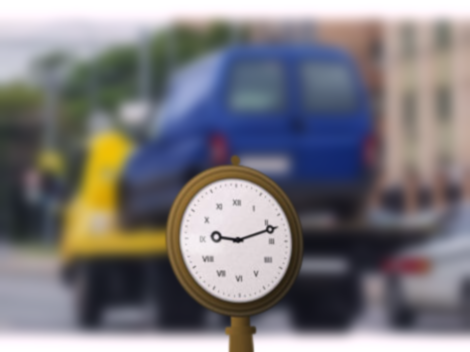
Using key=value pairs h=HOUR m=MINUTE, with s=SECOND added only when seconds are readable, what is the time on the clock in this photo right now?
h=9 m=12
